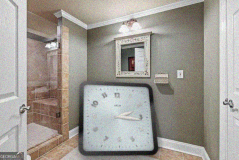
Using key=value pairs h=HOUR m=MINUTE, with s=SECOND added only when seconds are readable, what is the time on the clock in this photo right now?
h=2 m=16
